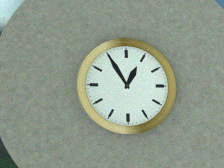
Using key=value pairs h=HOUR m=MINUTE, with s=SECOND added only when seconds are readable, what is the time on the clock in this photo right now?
h=12 m=55
